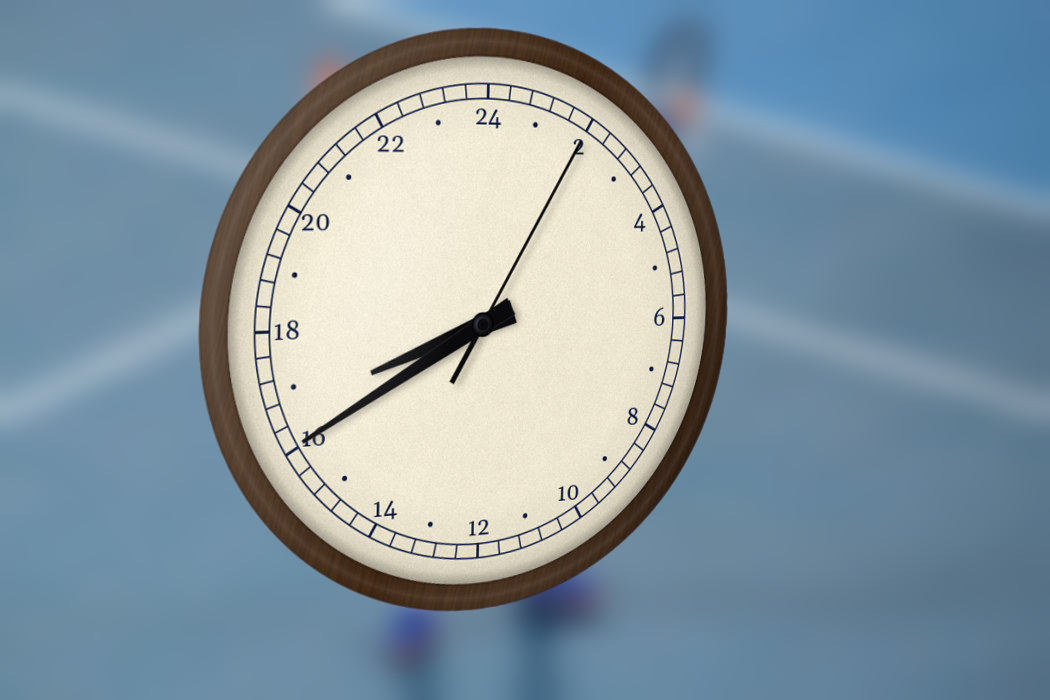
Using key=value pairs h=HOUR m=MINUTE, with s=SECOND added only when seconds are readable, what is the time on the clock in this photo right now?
h=16 m=40 s=5
